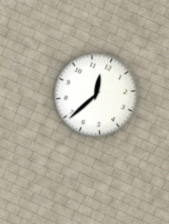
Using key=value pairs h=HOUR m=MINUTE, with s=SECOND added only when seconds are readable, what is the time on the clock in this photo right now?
h=11 m=34
